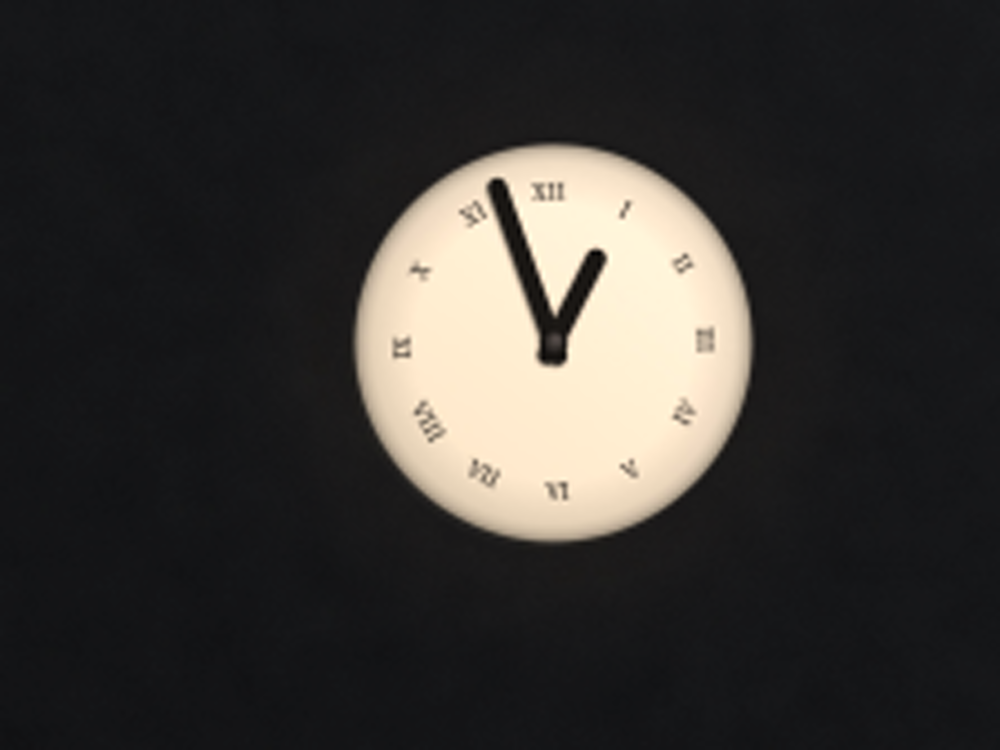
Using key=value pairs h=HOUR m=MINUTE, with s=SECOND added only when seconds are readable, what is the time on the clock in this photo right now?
h=12 m=57
